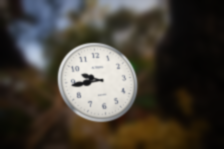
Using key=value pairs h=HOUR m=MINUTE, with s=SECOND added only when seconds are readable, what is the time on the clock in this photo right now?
h=9 m=44
